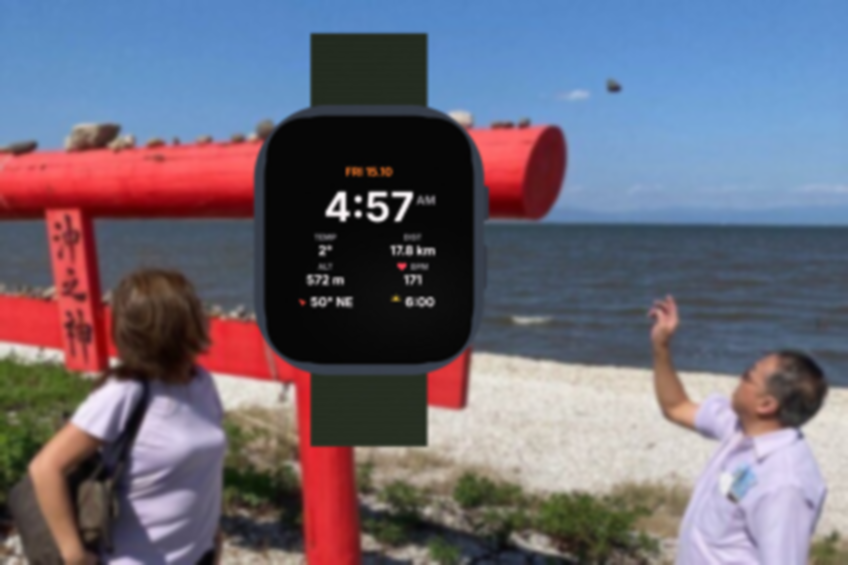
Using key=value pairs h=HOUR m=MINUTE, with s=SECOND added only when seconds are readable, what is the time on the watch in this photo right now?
h=4 m=57
